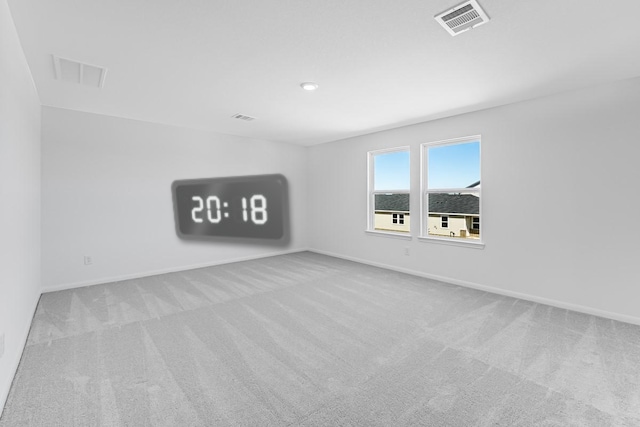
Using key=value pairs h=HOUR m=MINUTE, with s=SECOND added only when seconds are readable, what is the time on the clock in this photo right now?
h=20 m=18
